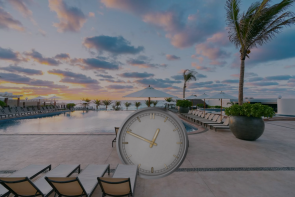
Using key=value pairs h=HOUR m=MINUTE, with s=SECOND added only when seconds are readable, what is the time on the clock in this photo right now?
h=12 m=49
